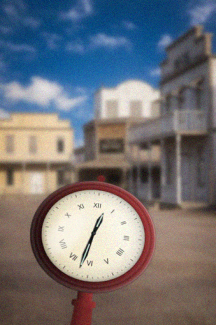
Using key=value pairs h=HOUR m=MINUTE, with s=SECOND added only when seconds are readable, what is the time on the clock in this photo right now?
h=12 m=32
